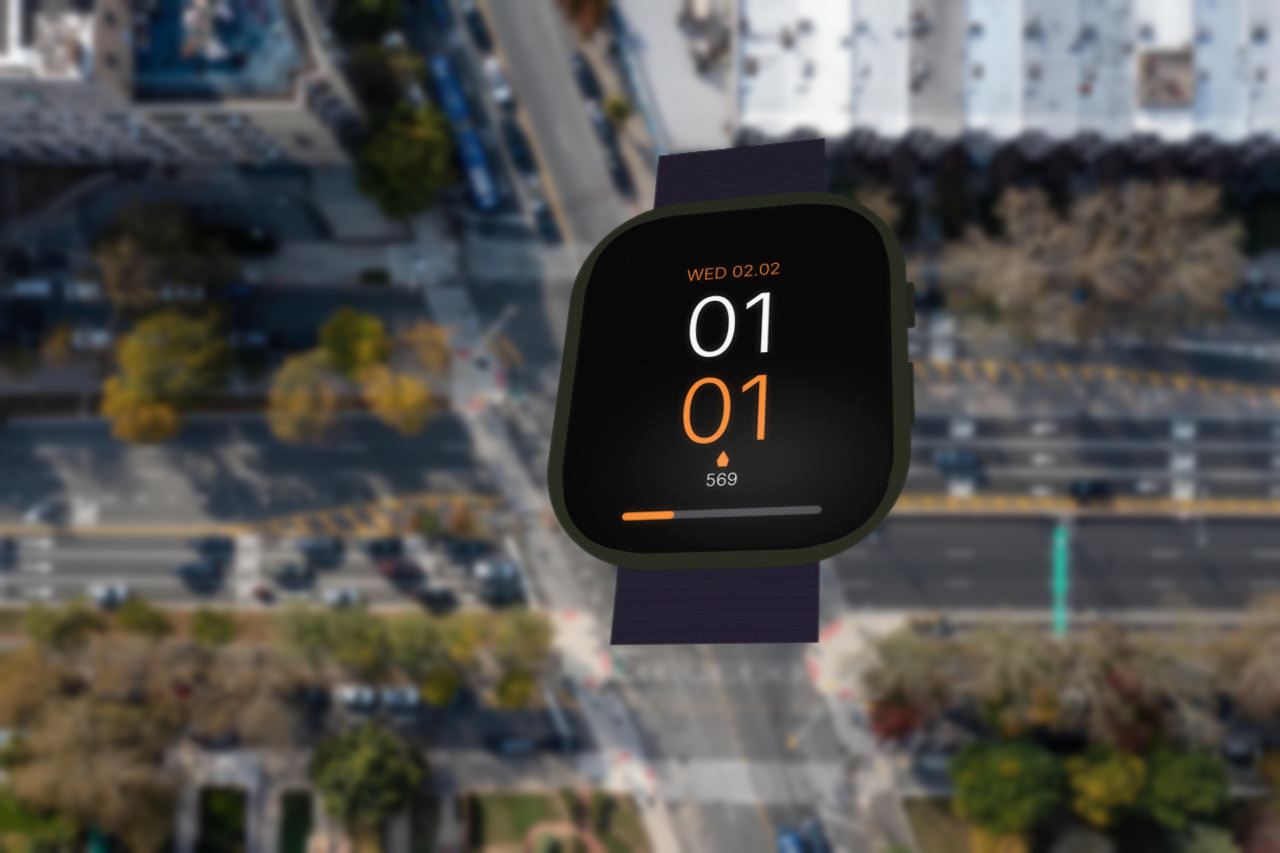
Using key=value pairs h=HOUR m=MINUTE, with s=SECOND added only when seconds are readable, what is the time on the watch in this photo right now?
h=1 m=1
